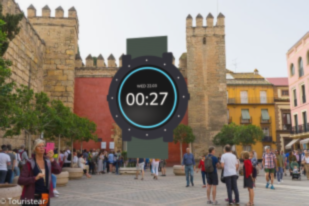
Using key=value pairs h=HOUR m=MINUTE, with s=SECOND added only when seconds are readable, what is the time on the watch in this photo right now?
h=0 m=27
